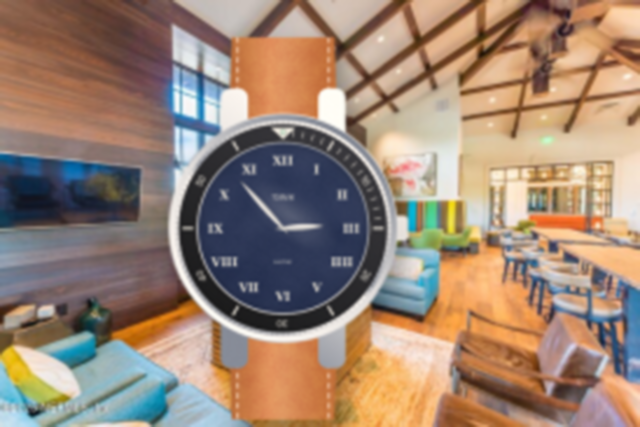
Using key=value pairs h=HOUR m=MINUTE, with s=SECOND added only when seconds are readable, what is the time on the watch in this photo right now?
h=2 m=53
